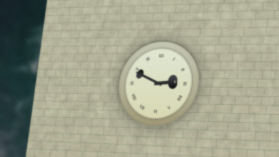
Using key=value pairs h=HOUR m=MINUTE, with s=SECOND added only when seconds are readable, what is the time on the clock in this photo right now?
h=2 m=49
